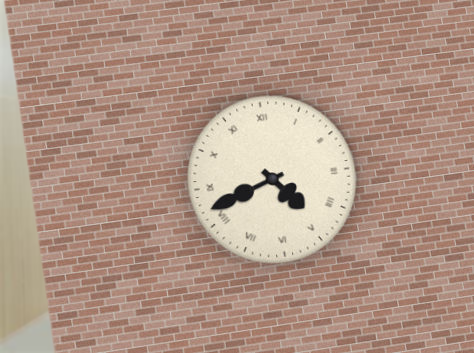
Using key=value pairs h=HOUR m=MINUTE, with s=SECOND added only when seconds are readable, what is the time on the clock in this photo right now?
h=4 m=42
